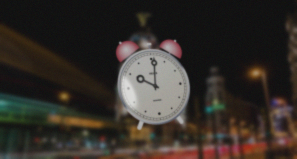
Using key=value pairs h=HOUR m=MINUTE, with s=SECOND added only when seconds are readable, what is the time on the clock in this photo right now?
h=10 m=1
